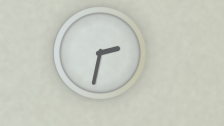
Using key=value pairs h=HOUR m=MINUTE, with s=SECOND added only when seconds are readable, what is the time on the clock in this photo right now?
h=2 m=32
